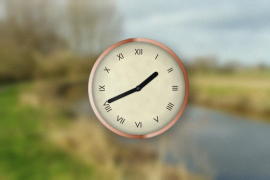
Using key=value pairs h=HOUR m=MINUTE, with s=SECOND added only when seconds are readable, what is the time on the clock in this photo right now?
h=1 m=41
